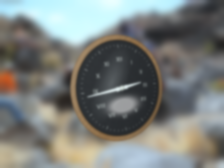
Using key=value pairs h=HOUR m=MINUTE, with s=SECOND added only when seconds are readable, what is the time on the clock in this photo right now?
h=2 m=44
